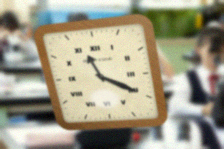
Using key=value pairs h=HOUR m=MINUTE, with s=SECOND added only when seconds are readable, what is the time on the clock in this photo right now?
h=11 m=20
